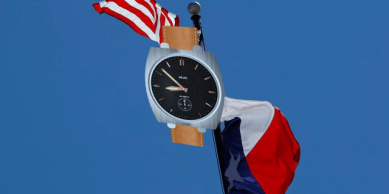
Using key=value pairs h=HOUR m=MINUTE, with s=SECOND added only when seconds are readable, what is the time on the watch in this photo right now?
h=8 m=52
